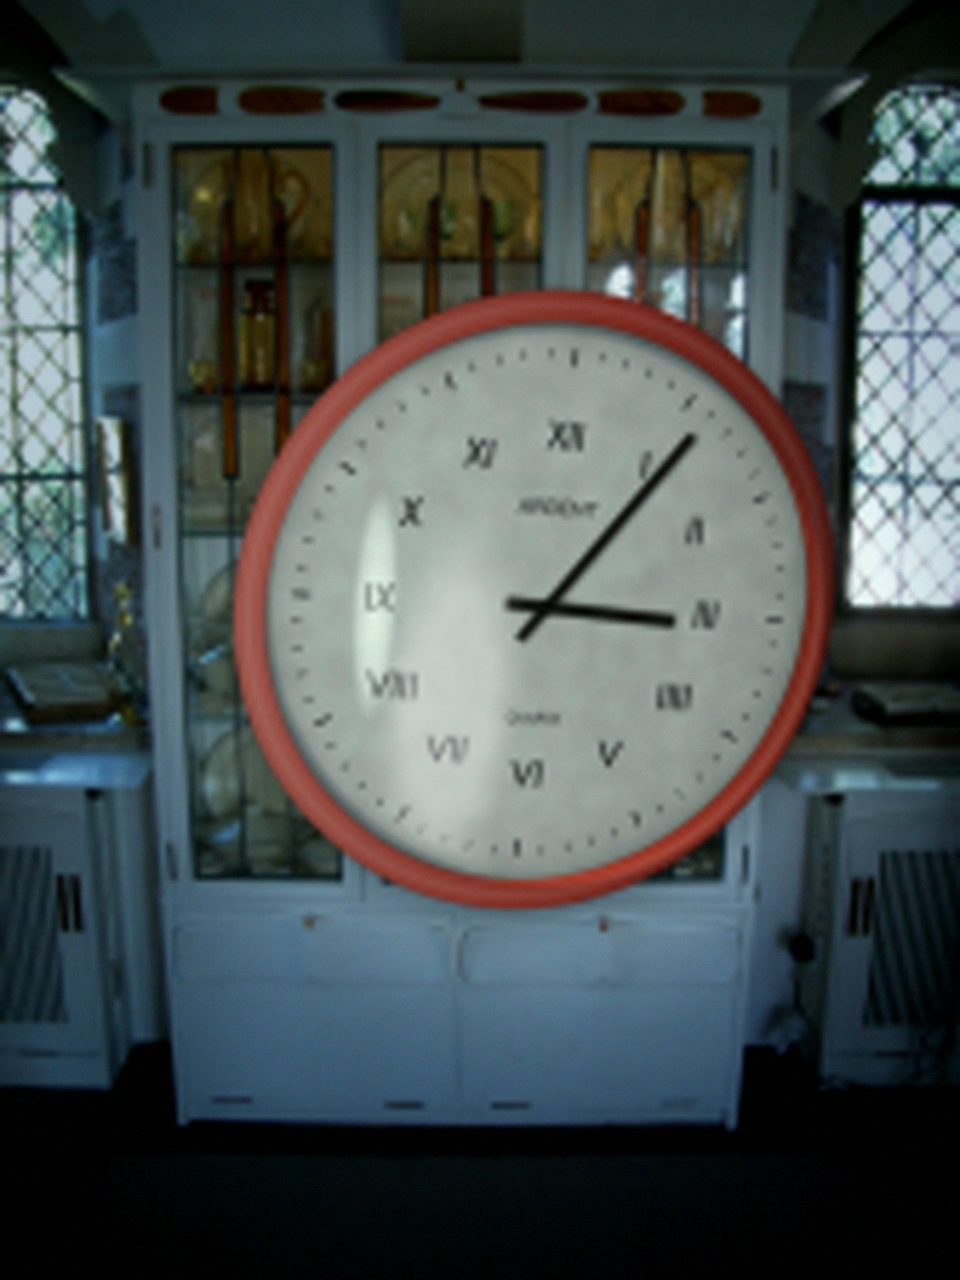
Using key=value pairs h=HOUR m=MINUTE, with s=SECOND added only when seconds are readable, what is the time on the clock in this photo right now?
h=3 m=6
